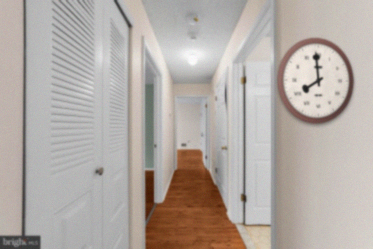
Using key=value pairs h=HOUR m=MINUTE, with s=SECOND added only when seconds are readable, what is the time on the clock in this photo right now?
h=7 m=59
